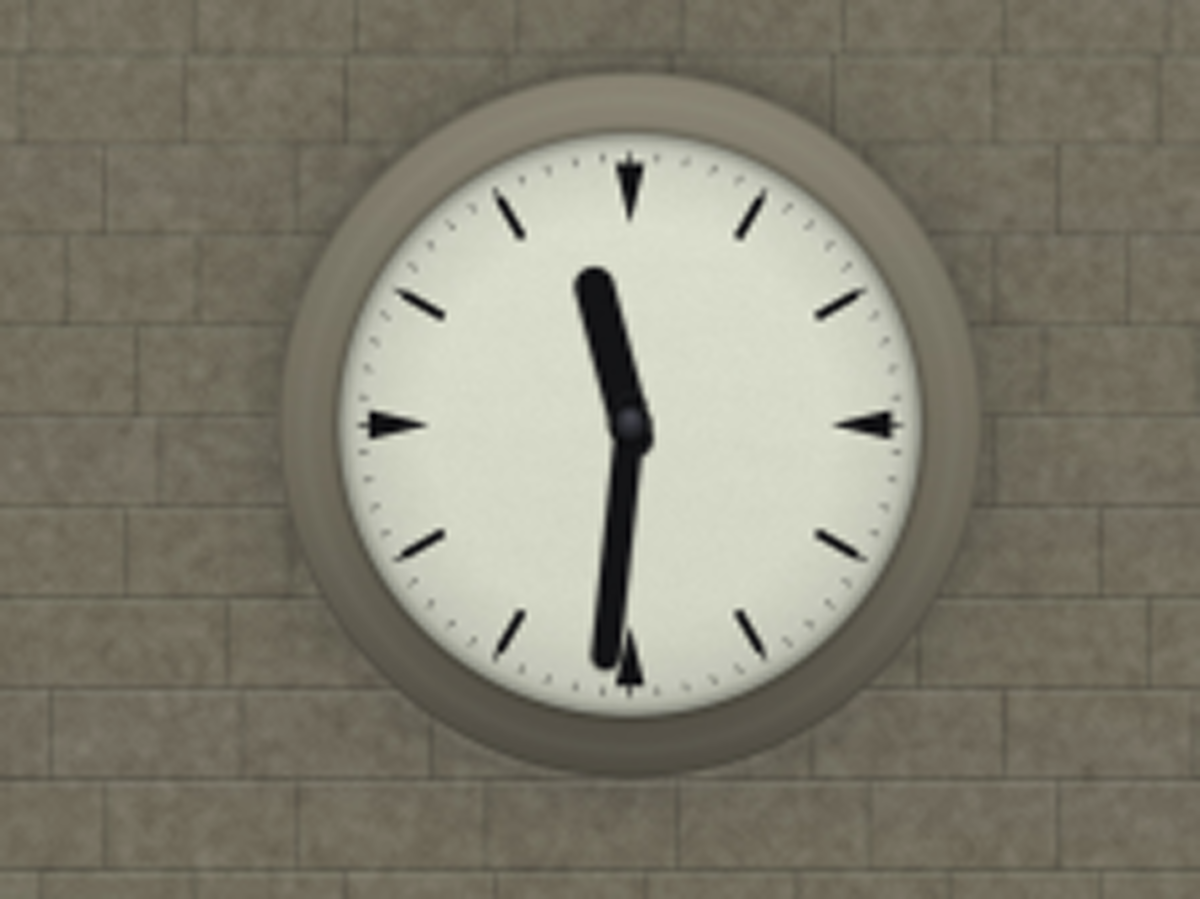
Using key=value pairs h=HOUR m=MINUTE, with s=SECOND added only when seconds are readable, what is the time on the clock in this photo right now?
h=11 m=31
